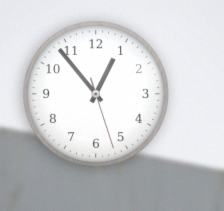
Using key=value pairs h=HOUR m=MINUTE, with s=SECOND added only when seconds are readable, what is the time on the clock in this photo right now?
h=12 m=53 s=27
